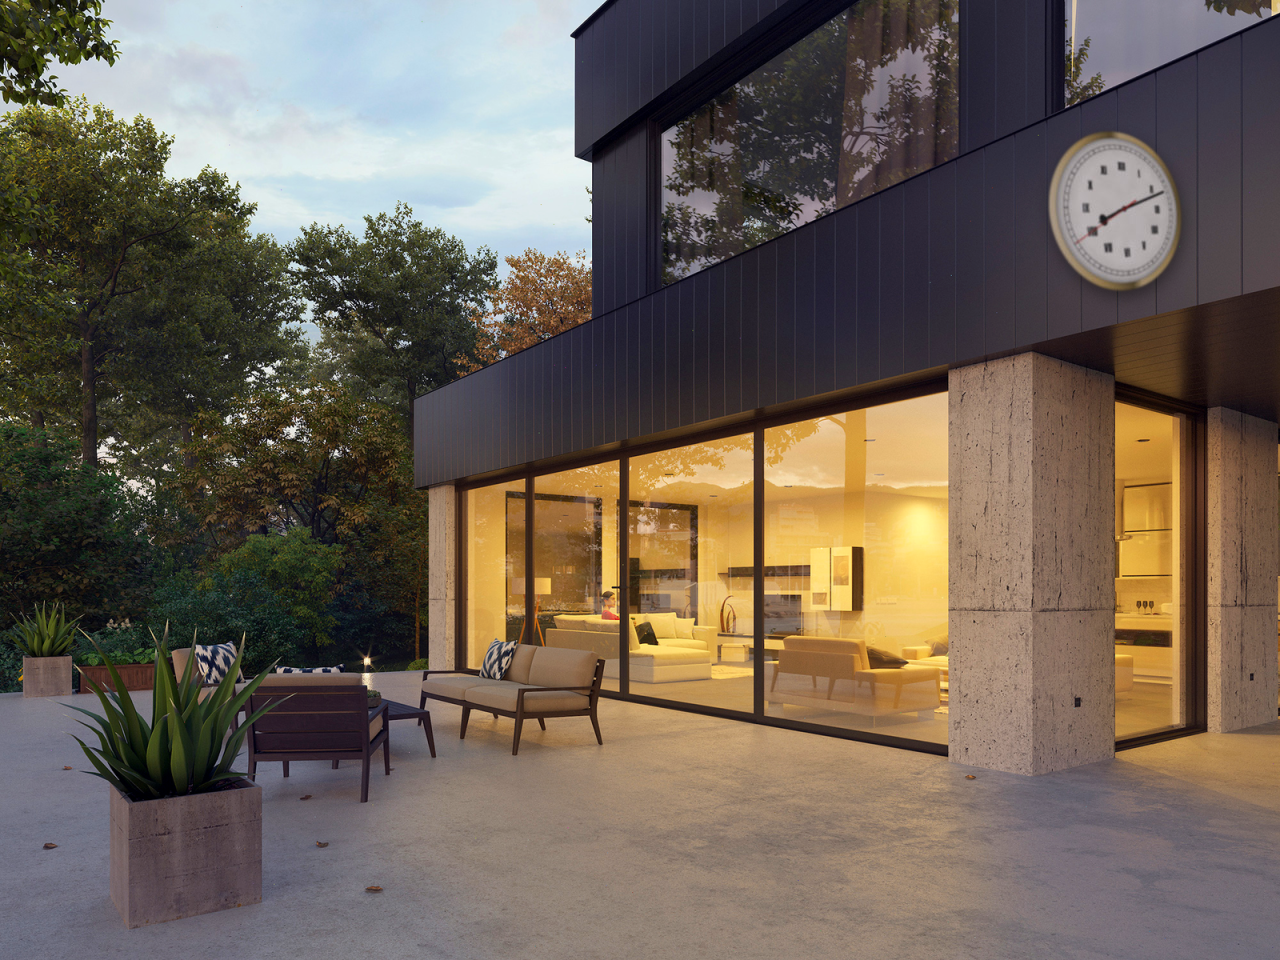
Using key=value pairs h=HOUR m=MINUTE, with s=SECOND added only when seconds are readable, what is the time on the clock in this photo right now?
h=8 m=11 s=40
